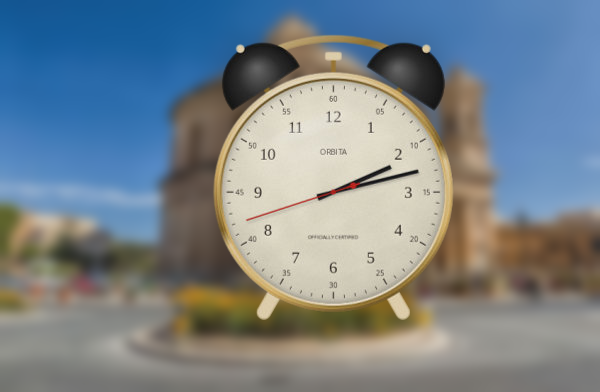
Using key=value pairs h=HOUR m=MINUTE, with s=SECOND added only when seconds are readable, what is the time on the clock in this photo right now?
h=2 m=12 s=42
